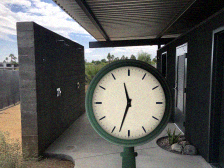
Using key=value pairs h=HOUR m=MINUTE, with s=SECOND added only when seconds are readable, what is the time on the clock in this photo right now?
h=11 m=33
